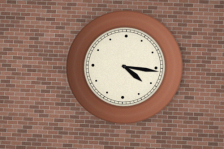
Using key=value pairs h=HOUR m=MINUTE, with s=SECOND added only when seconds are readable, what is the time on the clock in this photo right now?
h=4 m=16
